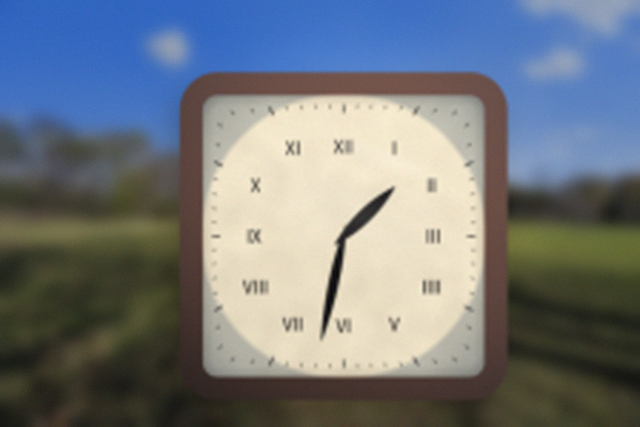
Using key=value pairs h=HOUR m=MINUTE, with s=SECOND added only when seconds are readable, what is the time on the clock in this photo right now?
h=1 m=32
